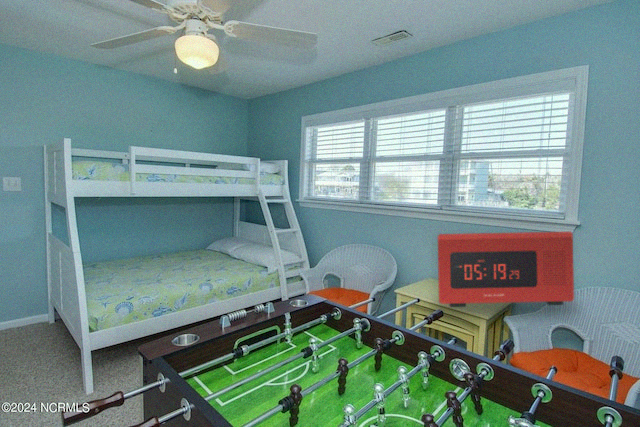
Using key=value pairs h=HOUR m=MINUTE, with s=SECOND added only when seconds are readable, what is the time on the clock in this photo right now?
h=5 m=19
